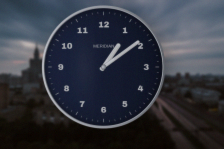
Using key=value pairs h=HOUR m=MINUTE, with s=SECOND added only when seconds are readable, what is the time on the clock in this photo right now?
h=1 m=9
